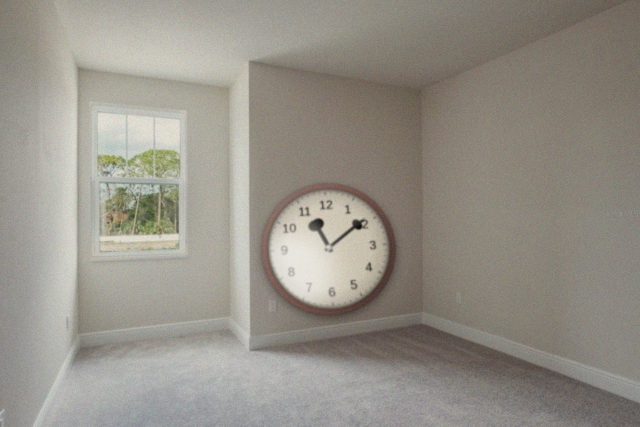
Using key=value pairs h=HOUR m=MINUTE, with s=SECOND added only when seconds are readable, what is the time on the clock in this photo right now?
h=11 m=9
